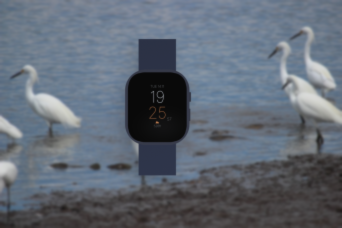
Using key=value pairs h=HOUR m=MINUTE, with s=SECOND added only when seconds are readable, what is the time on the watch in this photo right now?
h=19 m=25
